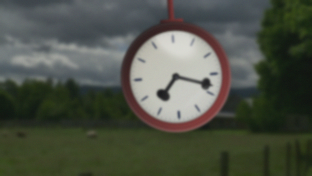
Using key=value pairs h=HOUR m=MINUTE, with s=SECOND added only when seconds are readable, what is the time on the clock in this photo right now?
h=7 m=18
